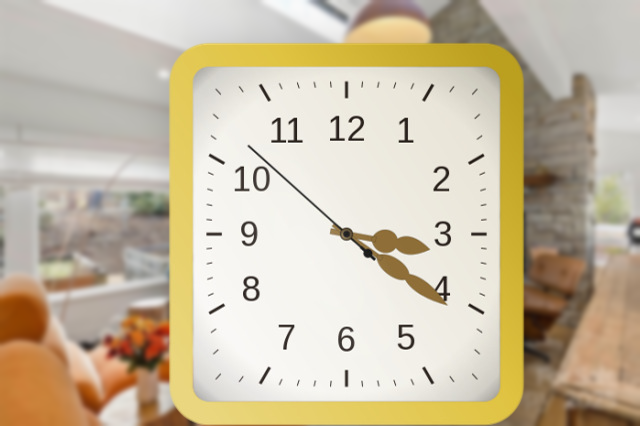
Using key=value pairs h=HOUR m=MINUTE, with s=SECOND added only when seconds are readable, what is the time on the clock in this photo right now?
h=3 m=20 s=52
